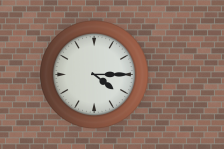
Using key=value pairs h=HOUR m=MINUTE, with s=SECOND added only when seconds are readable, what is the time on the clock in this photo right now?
h=4 m=15
